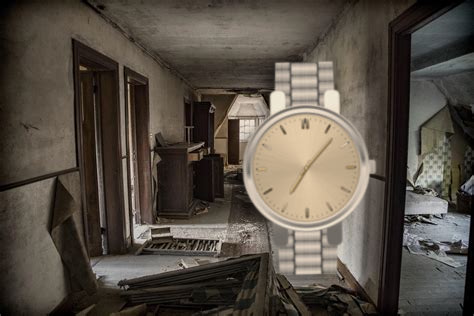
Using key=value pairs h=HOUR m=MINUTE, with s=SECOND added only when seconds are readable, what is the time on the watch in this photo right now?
h=7 m=7
